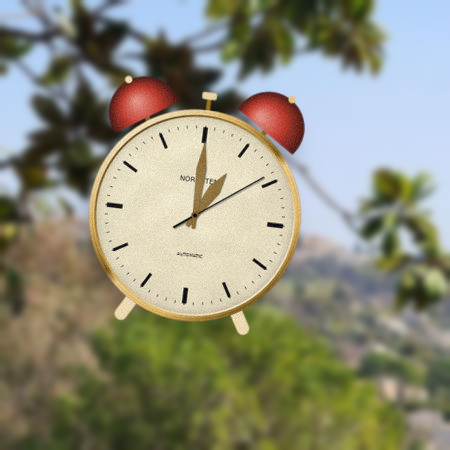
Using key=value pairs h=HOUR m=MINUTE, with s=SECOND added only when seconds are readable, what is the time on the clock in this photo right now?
h=1 m=0 s=9
